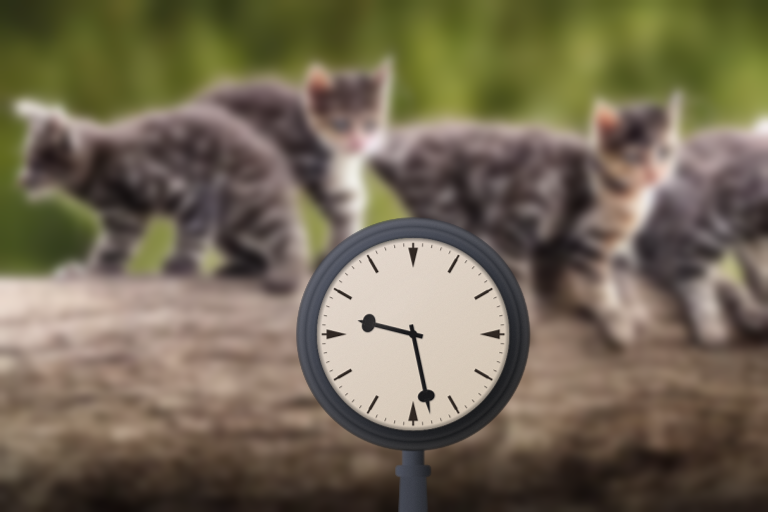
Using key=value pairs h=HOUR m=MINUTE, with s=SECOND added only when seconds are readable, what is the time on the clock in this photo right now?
h=9 m=28
